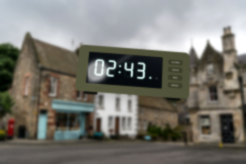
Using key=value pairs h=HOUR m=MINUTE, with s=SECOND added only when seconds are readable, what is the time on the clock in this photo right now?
h=2 m=43
